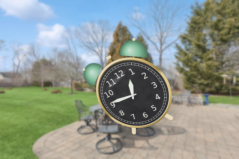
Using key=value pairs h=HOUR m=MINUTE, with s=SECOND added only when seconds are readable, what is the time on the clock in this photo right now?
h=12 m=46
